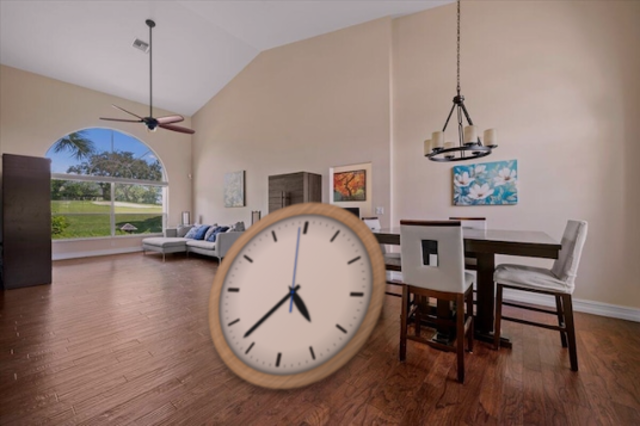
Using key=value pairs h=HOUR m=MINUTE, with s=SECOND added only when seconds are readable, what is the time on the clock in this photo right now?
h=4 m=36 s=59
